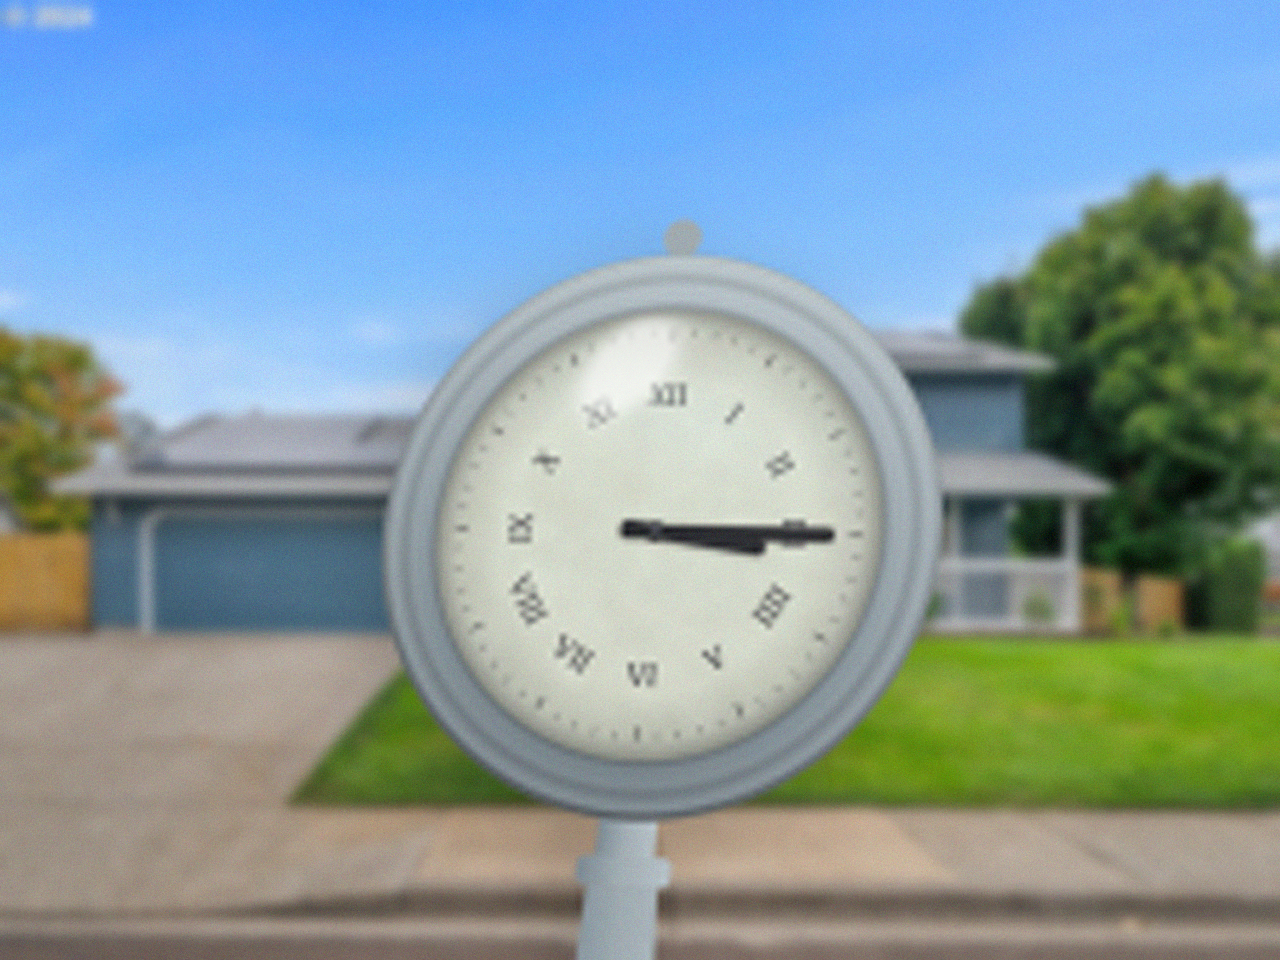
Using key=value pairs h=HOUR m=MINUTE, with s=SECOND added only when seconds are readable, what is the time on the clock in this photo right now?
h=3 m=15
